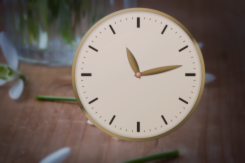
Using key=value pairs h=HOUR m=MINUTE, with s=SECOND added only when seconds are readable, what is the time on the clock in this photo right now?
h=11 m=13
